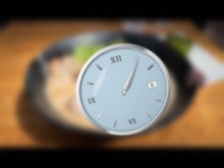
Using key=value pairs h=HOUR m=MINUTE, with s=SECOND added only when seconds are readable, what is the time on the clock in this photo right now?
h=1 m=6
